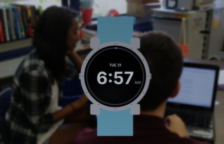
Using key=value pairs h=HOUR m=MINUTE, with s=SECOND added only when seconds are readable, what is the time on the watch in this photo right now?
h=6 m=57
